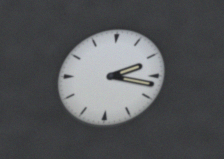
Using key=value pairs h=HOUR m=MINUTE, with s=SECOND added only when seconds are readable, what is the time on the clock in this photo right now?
h=2 m=17
